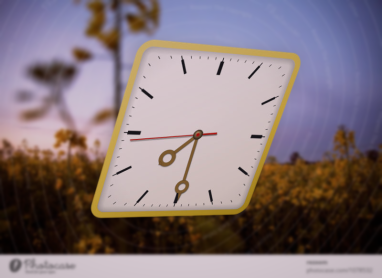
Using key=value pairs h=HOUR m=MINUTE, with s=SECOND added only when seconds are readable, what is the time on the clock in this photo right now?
h=7 m=29 s=44
